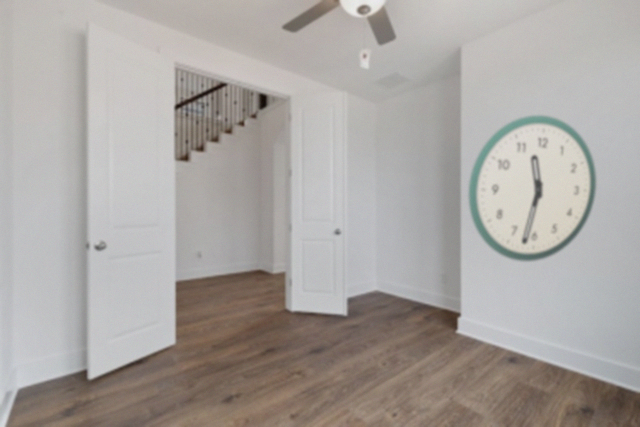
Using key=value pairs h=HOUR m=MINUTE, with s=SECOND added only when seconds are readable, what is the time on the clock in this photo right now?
h=11 m=32
